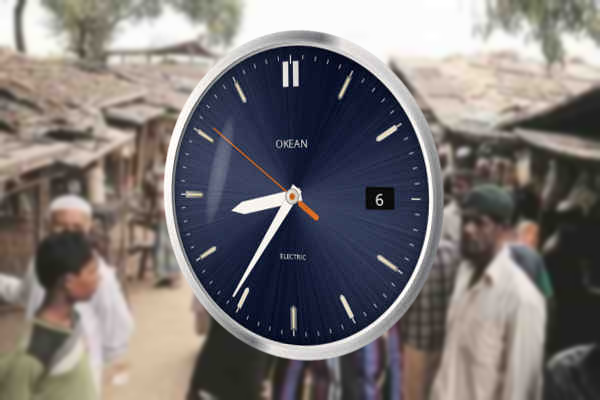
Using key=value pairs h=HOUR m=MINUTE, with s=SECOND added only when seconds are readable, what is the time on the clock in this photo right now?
h=8 m=35 s=51
